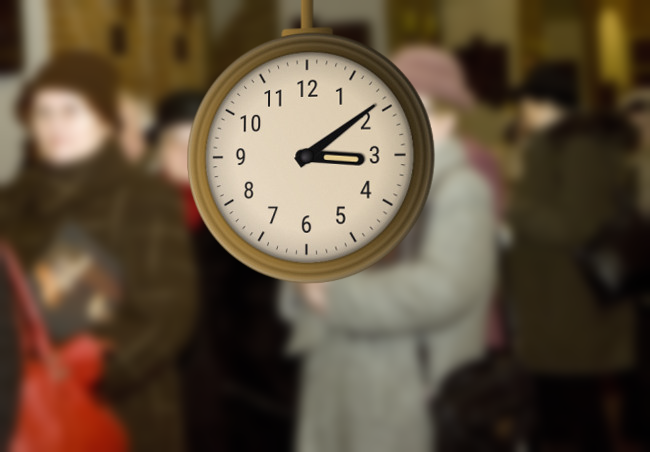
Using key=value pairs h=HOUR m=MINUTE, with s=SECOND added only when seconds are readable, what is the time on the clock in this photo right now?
h=3 m=9
